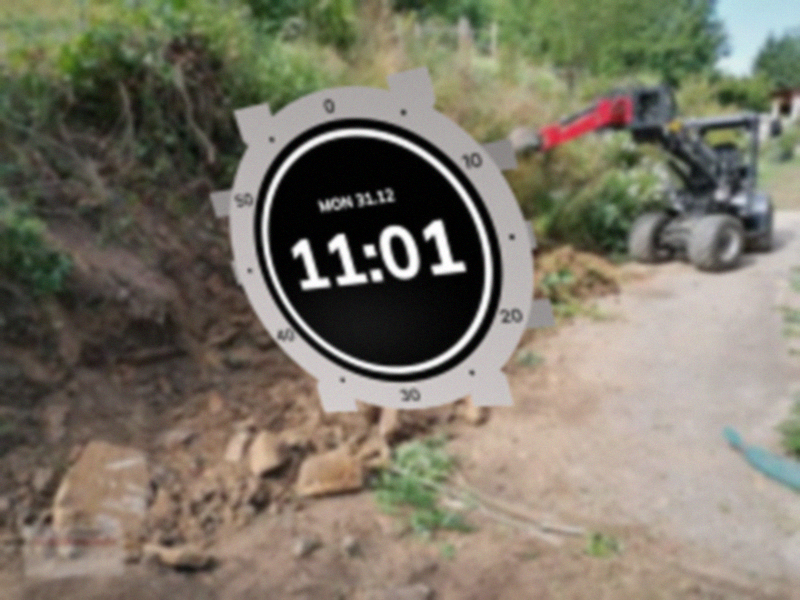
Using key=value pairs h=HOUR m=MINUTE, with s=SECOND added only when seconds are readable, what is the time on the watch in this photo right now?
h=11 m=1
